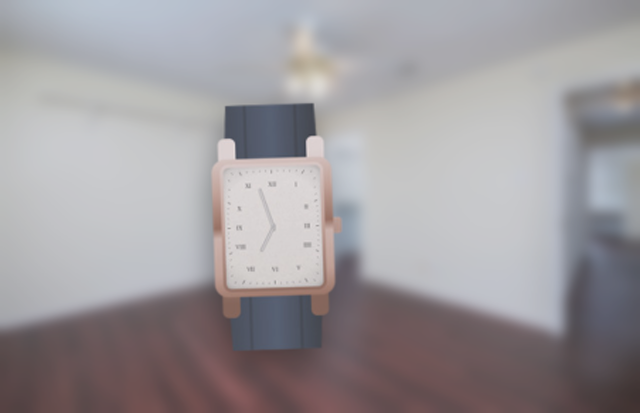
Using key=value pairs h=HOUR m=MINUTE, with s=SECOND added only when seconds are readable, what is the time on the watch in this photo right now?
h=6 m=57
